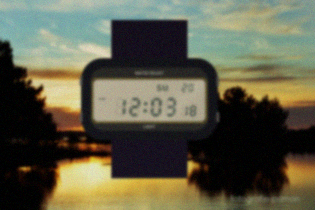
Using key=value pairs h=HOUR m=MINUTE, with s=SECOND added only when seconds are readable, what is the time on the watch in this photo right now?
h=12 m=3
